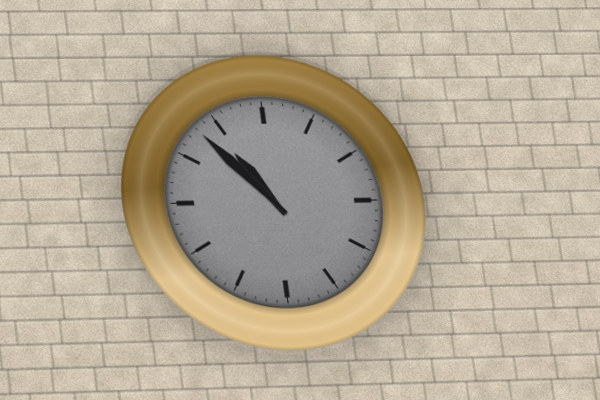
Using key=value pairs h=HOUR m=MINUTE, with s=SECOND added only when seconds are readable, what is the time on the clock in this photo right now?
h=10 m=53
